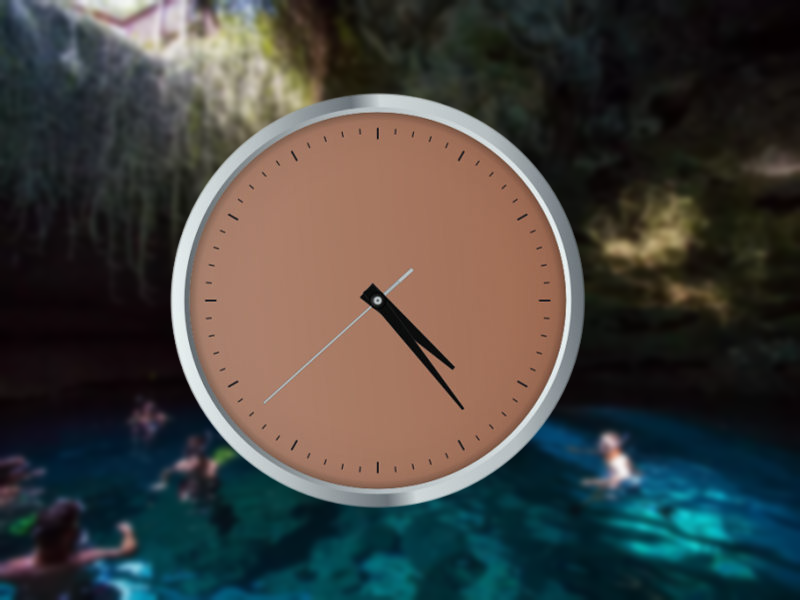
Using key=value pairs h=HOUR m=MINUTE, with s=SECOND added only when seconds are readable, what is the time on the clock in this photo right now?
h=4 m=23 s=38
